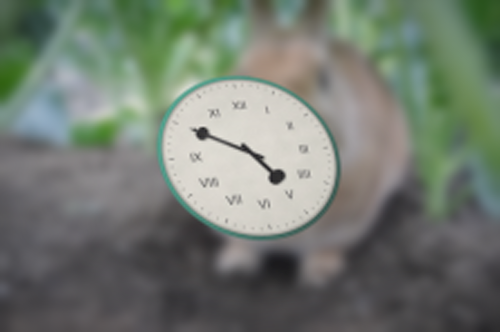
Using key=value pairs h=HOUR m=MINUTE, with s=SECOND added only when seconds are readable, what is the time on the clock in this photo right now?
h=4 m=50
